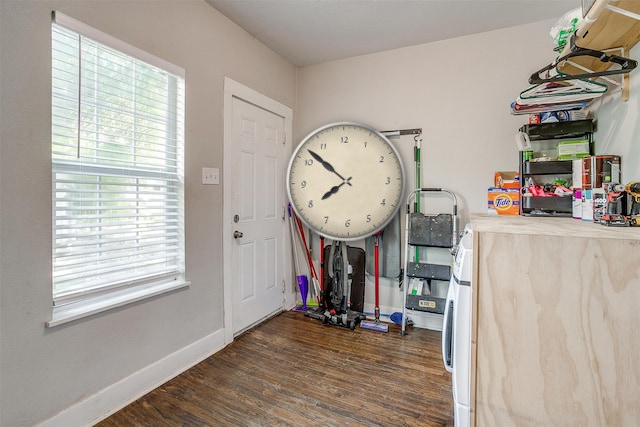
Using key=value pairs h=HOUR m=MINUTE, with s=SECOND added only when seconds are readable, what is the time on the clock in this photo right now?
h=7 m=52
